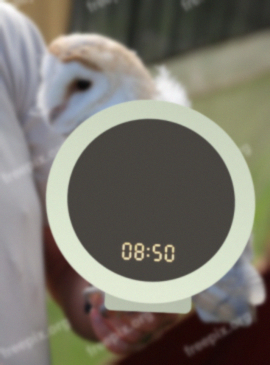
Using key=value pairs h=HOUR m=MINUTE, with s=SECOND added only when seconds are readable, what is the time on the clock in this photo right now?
h=8 m=50
